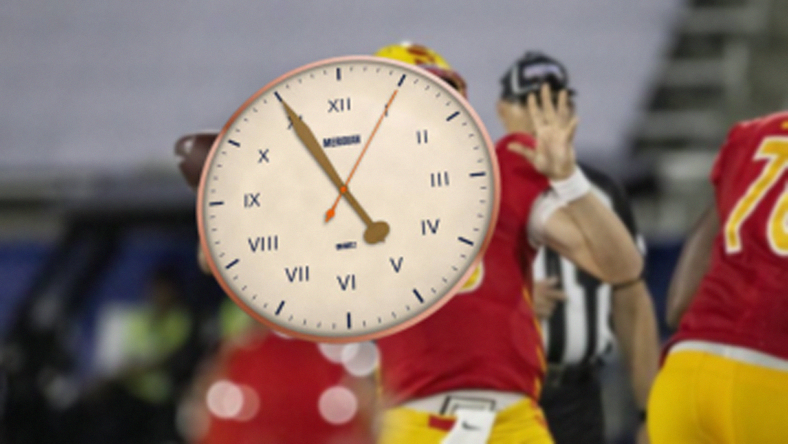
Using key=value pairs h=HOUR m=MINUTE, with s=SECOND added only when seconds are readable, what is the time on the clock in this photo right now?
h=4 m=55 s=5
